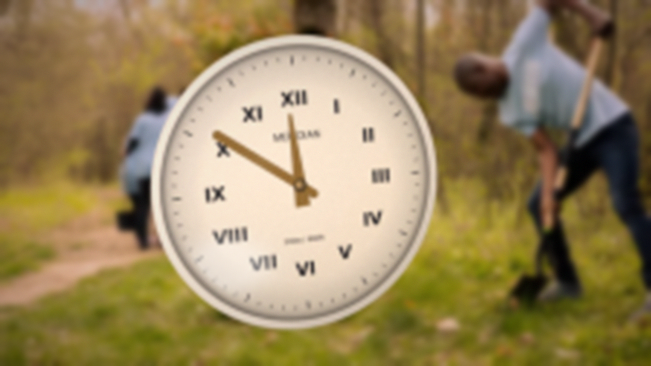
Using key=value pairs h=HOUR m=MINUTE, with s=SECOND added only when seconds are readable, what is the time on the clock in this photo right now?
h=11 m=51
